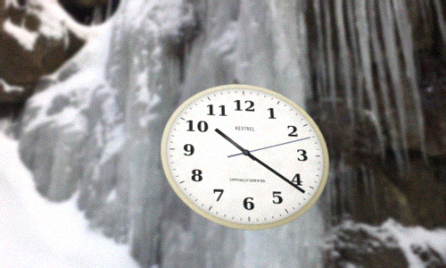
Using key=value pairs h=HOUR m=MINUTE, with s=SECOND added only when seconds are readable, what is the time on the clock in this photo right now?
h=10 m=21 s=12
